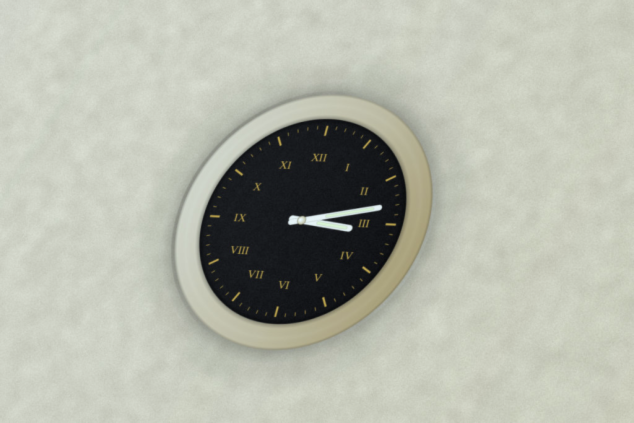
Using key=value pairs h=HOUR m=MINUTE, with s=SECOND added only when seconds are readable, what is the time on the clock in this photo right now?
h=3 m=13
